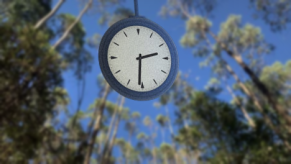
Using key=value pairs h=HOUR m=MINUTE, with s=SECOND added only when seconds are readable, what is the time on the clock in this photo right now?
h=2 m=31
